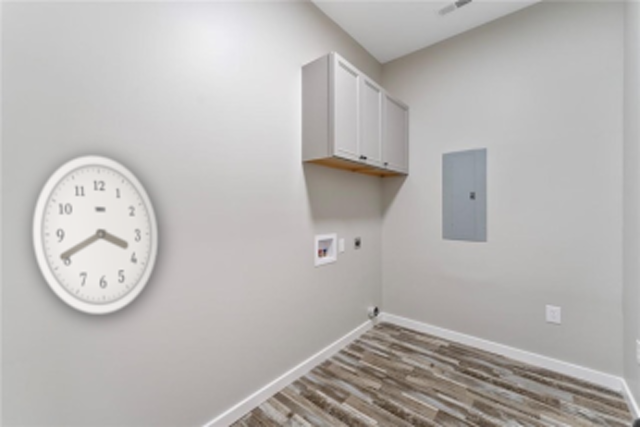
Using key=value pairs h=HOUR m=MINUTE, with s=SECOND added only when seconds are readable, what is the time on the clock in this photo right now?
h=3 m=41
